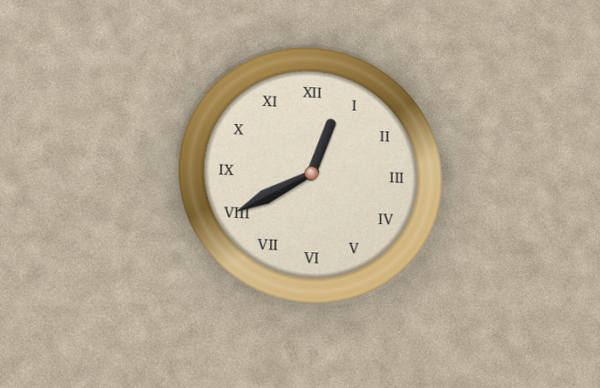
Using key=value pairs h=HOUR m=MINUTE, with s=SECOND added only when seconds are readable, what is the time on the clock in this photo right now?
h=12 m=40
